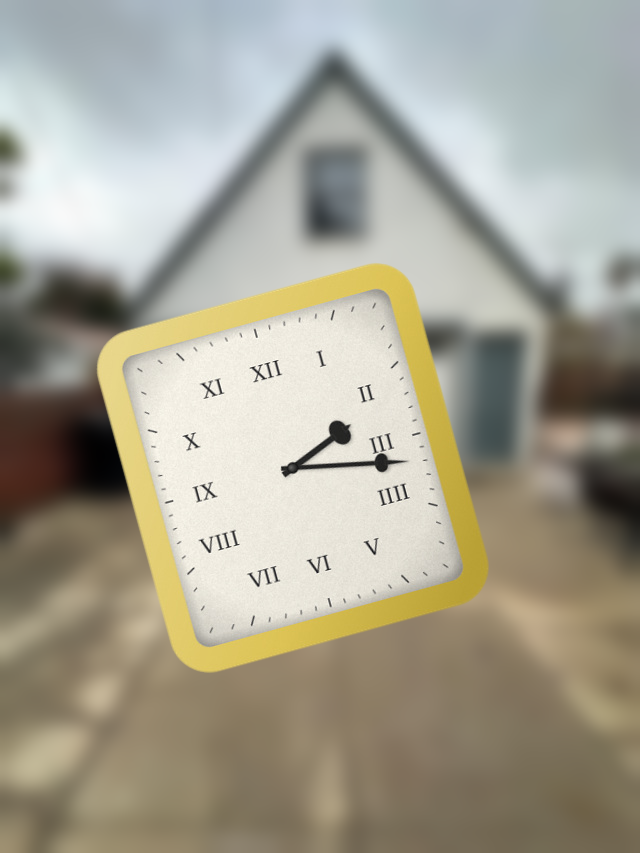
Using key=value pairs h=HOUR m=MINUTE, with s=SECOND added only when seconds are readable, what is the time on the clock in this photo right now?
h=2 m=17
